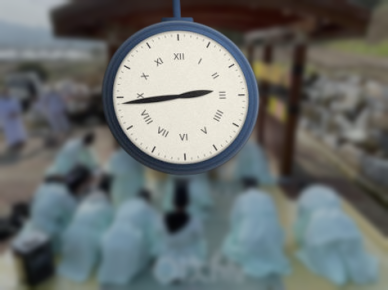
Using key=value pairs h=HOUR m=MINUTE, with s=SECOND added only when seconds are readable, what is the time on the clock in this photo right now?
h=2 m=44
